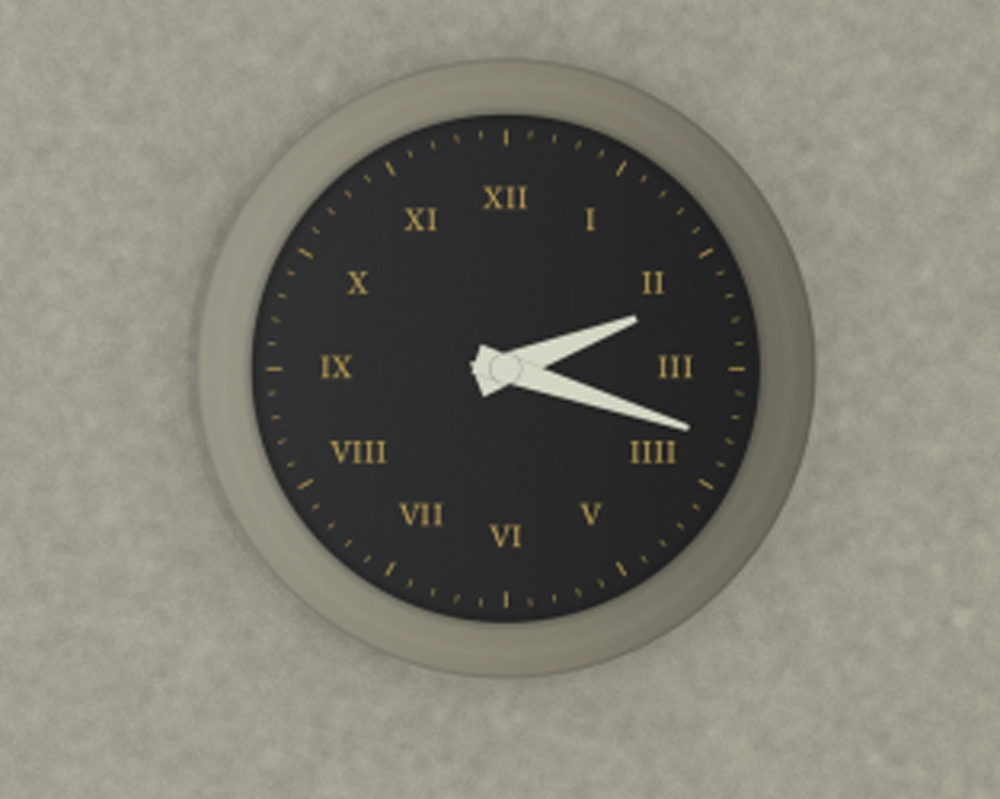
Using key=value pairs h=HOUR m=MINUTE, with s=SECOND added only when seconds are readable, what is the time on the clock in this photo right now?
h=2 m=18
